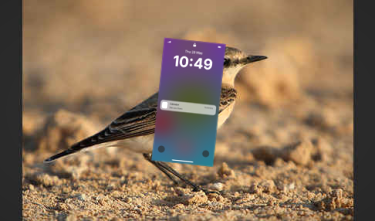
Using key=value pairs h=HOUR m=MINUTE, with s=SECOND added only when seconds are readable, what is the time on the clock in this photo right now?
h=10 m=49
